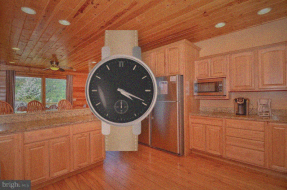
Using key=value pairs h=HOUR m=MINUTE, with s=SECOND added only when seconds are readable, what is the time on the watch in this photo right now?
h=4 m=19
